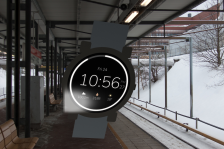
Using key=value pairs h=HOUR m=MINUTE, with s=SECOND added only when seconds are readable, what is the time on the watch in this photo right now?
h=10 m=56
